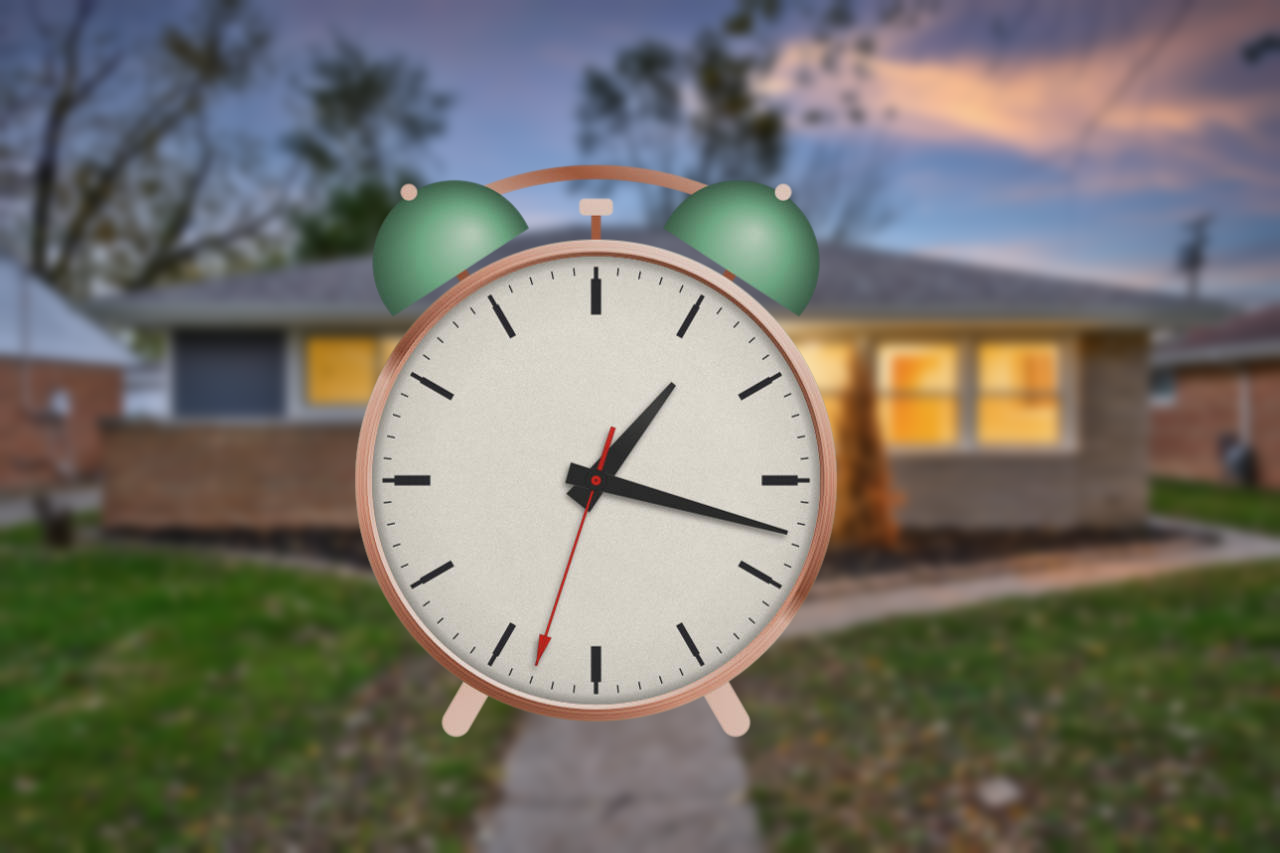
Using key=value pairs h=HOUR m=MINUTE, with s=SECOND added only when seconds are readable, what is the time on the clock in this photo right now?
h=1 m=17 s=33
